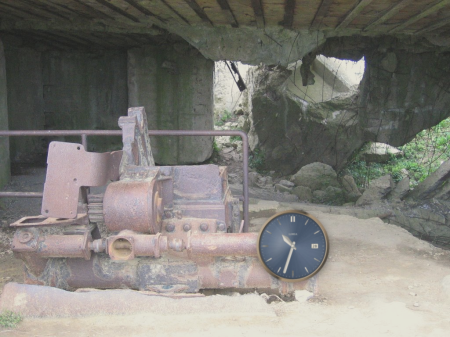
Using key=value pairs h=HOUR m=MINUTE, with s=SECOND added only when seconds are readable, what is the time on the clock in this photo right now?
h=10 m=33
